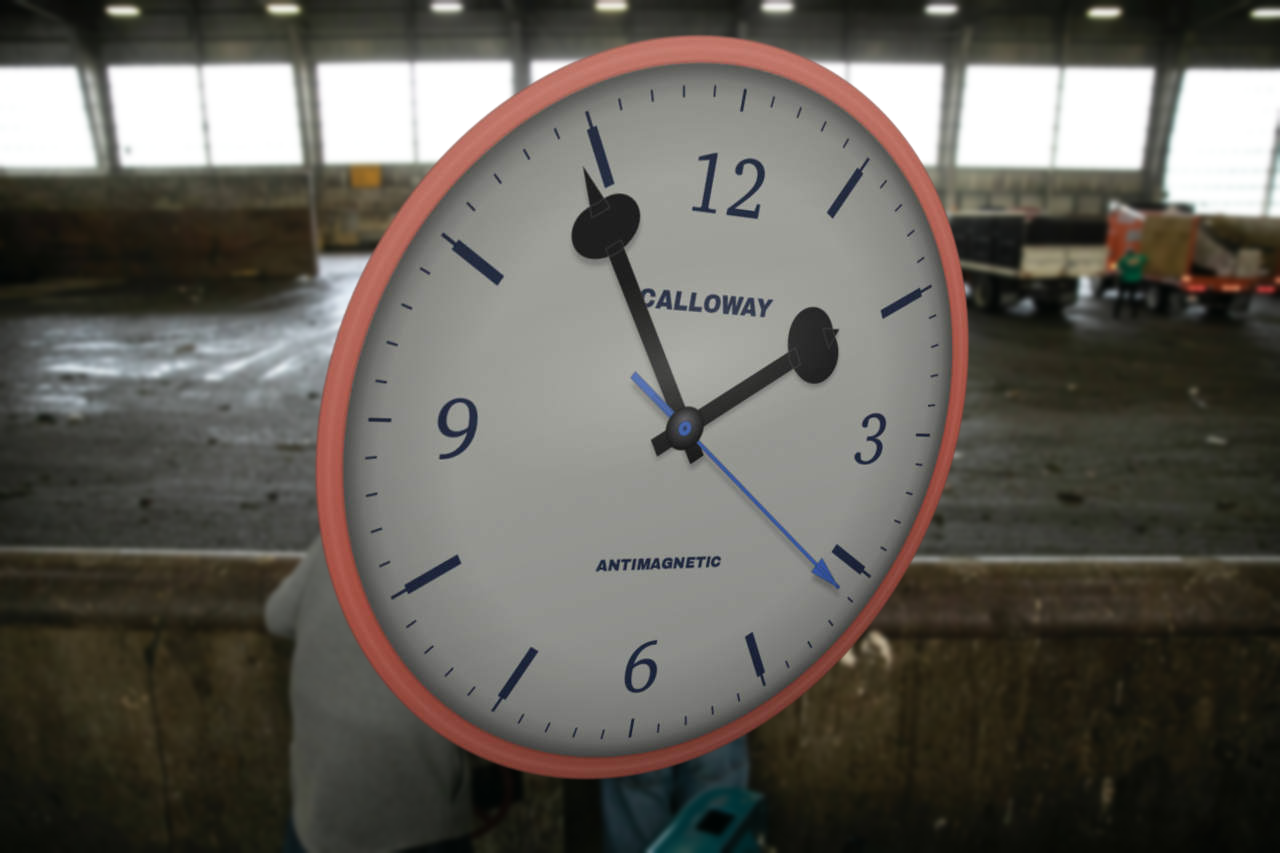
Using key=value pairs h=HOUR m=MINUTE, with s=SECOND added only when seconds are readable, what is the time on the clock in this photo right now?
h=1 m=54 s=21
